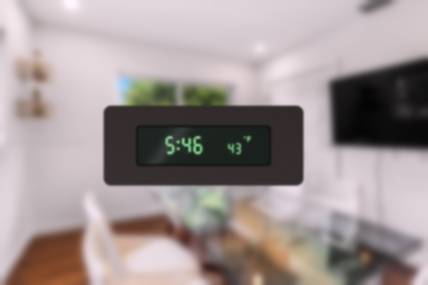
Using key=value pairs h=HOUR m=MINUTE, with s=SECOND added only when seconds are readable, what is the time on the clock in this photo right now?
h=5 m=46
